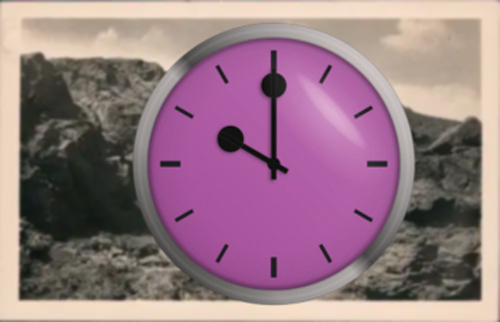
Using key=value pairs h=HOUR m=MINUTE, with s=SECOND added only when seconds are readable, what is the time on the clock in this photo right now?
h=10 m=0
